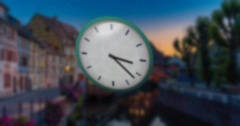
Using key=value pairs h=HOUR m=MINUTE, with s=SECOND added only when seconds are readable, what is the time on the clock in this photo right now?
h=3 m=22
